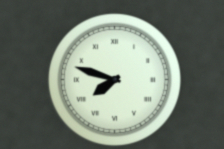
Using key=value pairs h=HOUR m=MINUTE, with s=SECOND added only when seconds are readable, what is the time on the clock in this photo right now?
h=7 m=48
